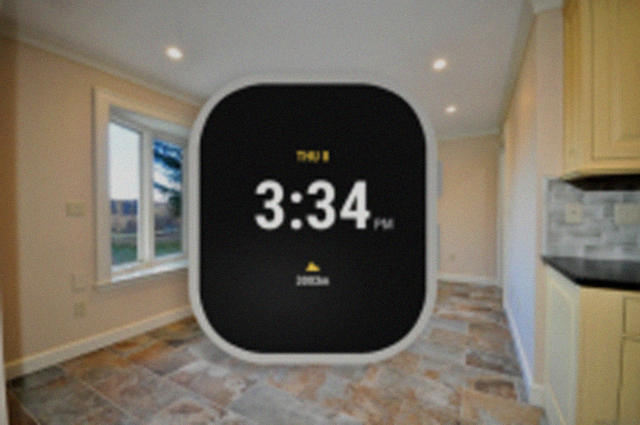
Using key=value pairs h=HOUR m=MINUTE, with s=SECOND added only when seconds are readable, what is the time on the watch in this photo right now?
h=3 m=34
